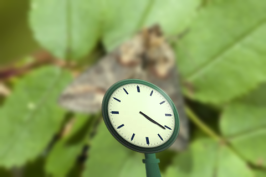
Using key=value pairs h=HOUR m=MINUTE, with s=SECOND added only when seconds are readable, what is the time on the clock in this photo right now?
h=4 m=21
